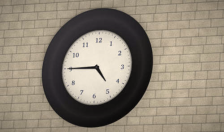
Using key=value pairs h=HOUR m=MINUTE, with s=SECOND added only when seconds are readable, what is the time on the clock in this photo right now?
h=4 m=45
